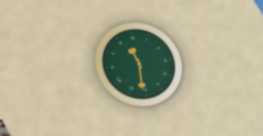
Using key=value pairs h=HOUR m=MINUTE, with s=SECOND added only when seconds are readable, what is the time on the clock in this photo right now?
h=11 m=31
